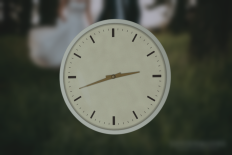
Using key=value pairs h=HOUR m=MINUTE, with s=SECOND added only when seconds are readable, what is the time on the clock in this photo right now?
h=2 m=42
